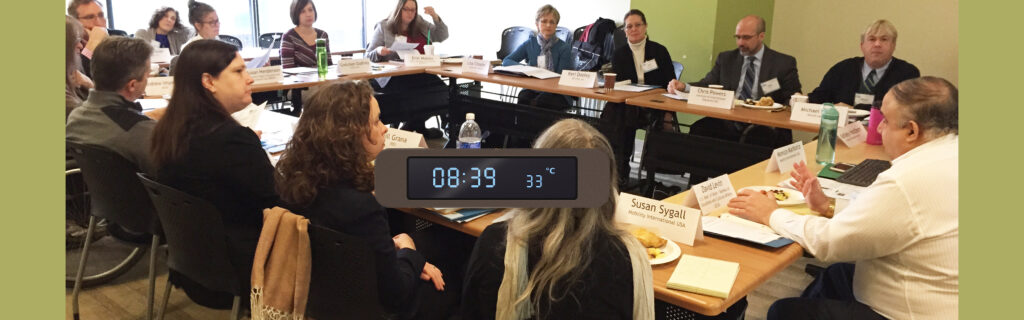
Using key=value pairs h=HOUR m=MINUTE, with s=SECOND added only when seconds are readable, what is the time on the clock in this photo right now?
h=8 m=39
